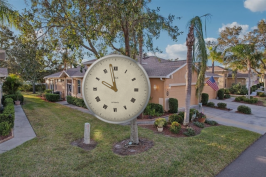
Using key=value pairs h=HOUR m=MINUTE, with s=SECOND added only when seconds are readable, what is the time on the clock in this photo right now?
h=9 m=58
